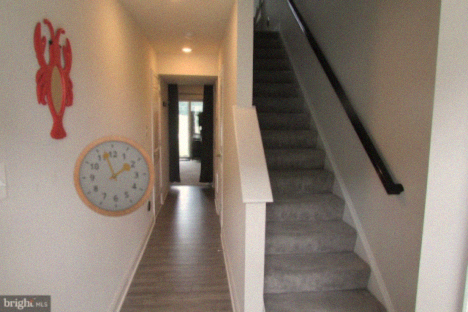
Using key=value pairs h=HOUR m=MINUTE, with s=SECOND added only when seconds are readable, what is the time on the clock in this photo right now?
h=1 m=57
